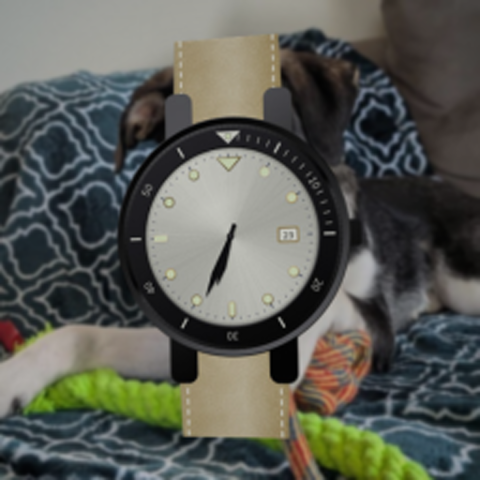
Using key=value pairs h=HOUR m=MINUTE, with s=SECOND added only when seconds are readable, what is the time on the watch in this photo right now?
h=6 m=34
